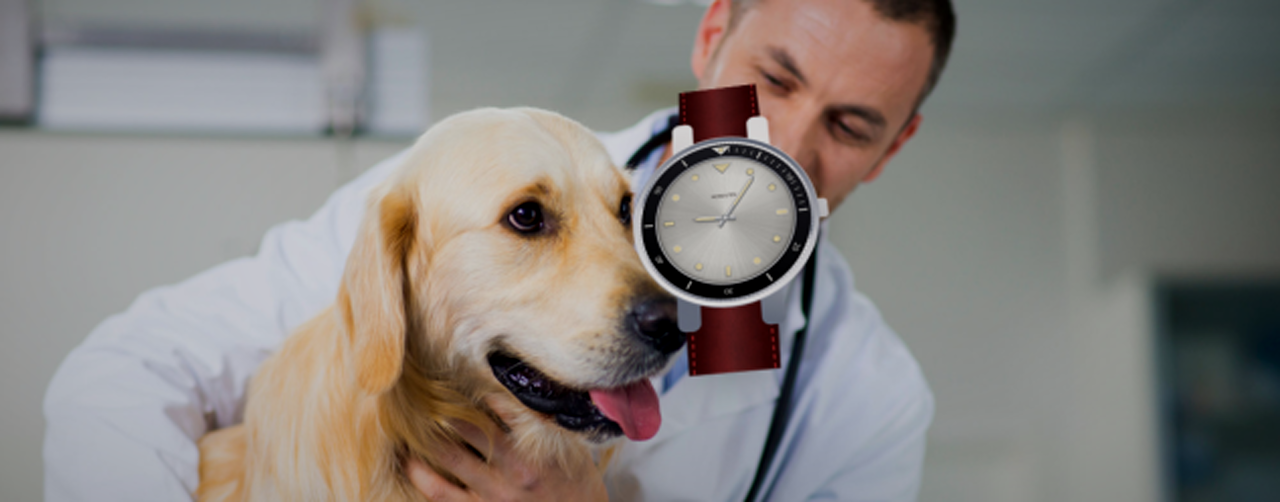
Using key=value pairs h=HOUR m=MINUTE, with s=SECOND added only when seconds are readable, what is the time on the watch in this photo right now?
h=9 m=6
